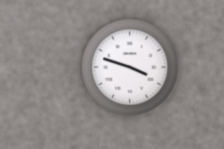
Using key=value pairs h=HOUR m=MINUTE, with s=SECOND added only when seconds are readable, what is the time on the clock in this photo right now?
h=3 m=48
